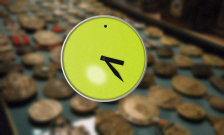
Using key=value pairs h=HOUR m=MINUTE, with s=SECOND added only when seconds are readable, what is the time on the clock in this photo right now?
h=3 m=23
